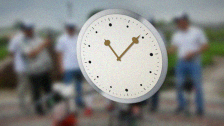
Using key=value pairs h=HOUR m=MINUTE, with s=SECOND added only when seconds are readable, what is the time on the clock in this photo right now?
h=11 m=9
